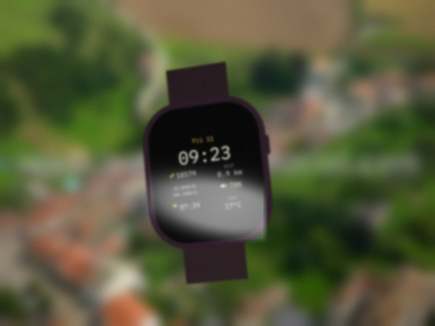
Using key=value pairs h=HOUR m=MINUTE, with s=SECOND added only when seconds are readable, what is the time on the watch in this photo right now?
h=9 m=23
